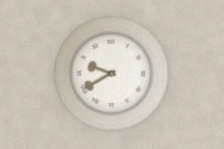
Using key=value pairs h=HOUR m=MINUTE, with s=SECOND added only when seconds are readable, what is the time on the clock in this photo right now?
h=9 m=40
